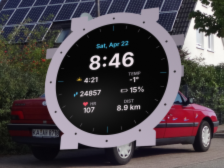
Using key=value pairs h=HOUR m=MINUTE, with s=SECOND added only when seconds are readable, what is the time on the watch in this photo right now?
h=8 m=46
